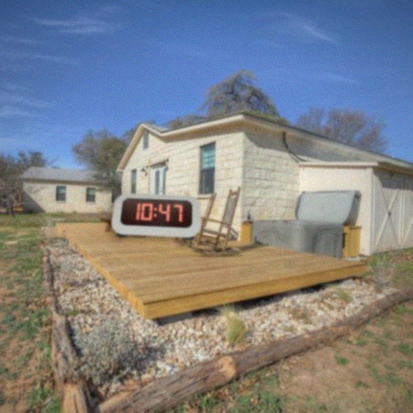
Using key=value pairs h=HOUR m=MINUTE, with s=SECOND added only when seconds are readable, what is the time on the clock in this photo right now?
h=10 m=47
